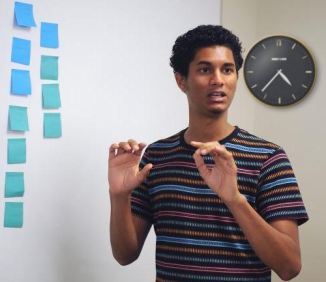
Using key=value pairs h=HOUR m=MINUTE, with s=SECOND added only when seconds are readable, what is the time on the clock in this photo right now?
h=4 m=37
